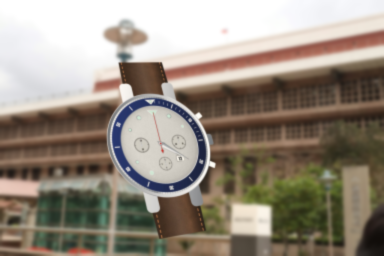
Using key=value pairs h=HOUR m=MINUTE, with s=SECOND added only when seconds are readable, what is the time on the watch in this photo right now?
h=4 m=21
